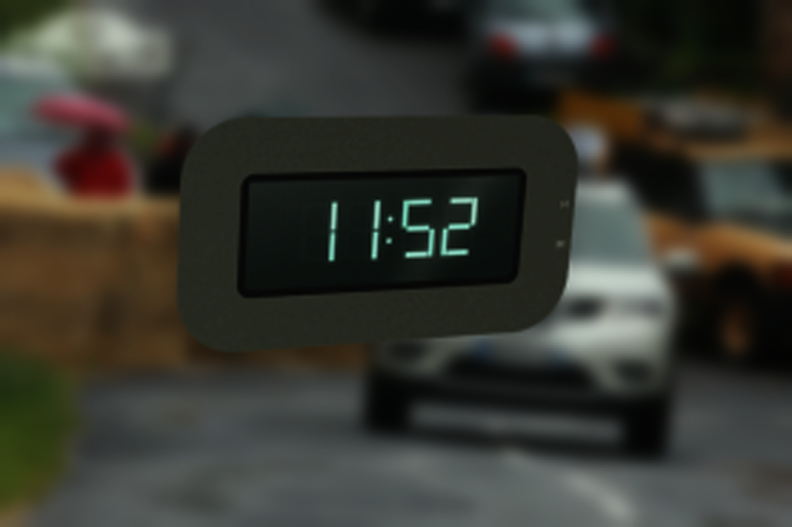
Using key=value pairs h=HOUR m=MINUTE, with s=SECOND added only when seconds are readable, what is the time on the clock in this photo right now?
h=11 m=52
